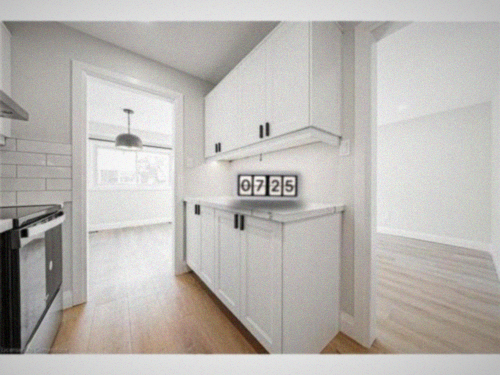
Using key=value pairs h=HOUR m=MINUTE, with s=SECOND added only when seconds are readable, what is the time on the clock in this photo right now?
h=7 m=25
